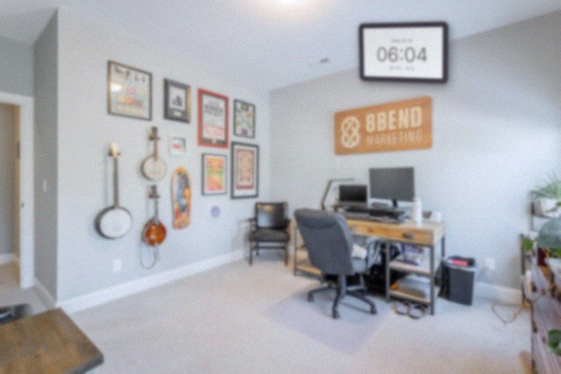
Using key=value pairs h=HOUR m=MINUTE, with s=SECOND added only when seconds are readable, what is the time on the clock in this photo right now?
h=6 m=4
